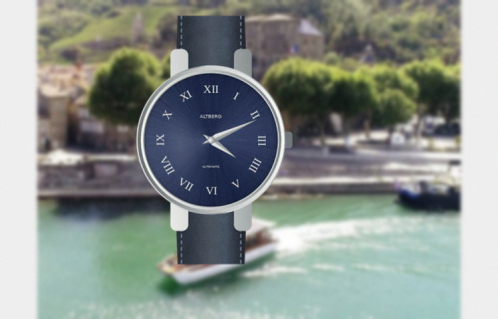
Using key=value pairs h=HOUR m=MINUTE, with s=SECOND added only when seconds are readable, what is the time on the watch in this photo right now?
h=4 m=11
